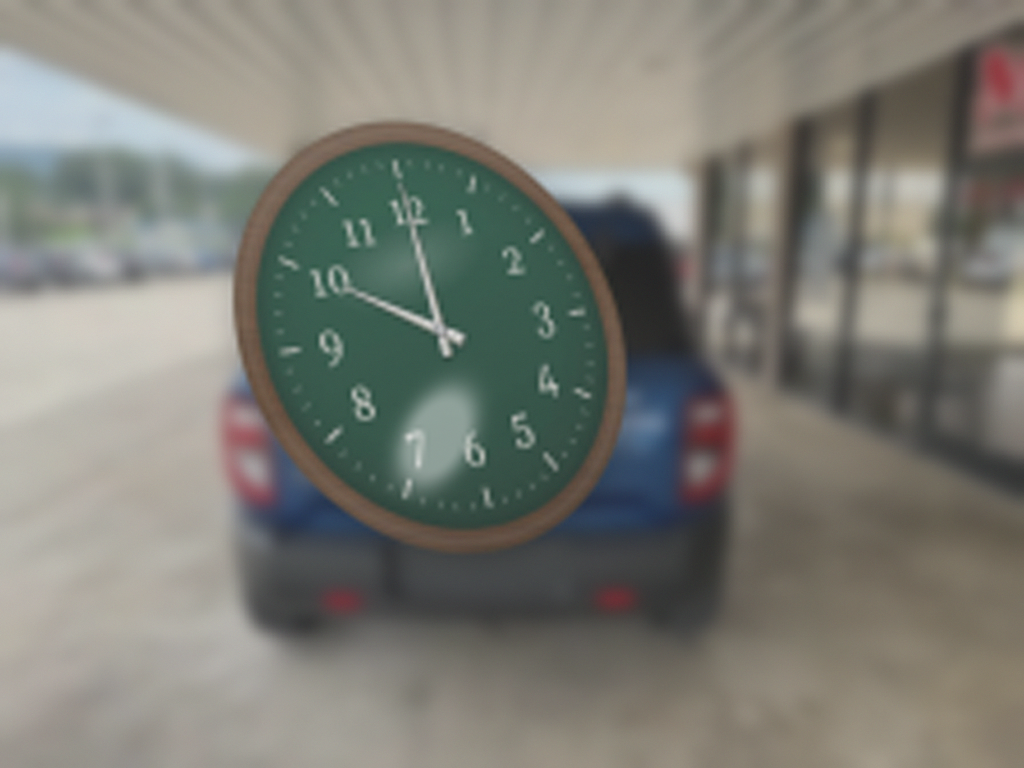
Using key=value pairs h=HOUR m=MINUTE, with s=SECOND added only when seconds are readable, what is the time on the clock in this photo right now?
h=10 m=0
